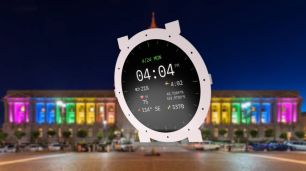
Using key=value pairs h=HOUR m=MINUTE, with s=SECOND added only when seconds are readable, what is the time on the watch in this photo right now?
h=4 m=4
